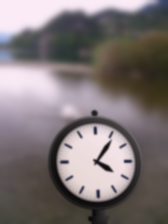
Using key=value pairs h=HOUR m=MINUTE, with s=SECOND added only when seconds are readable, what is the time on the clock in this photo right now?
h=4 m=6
